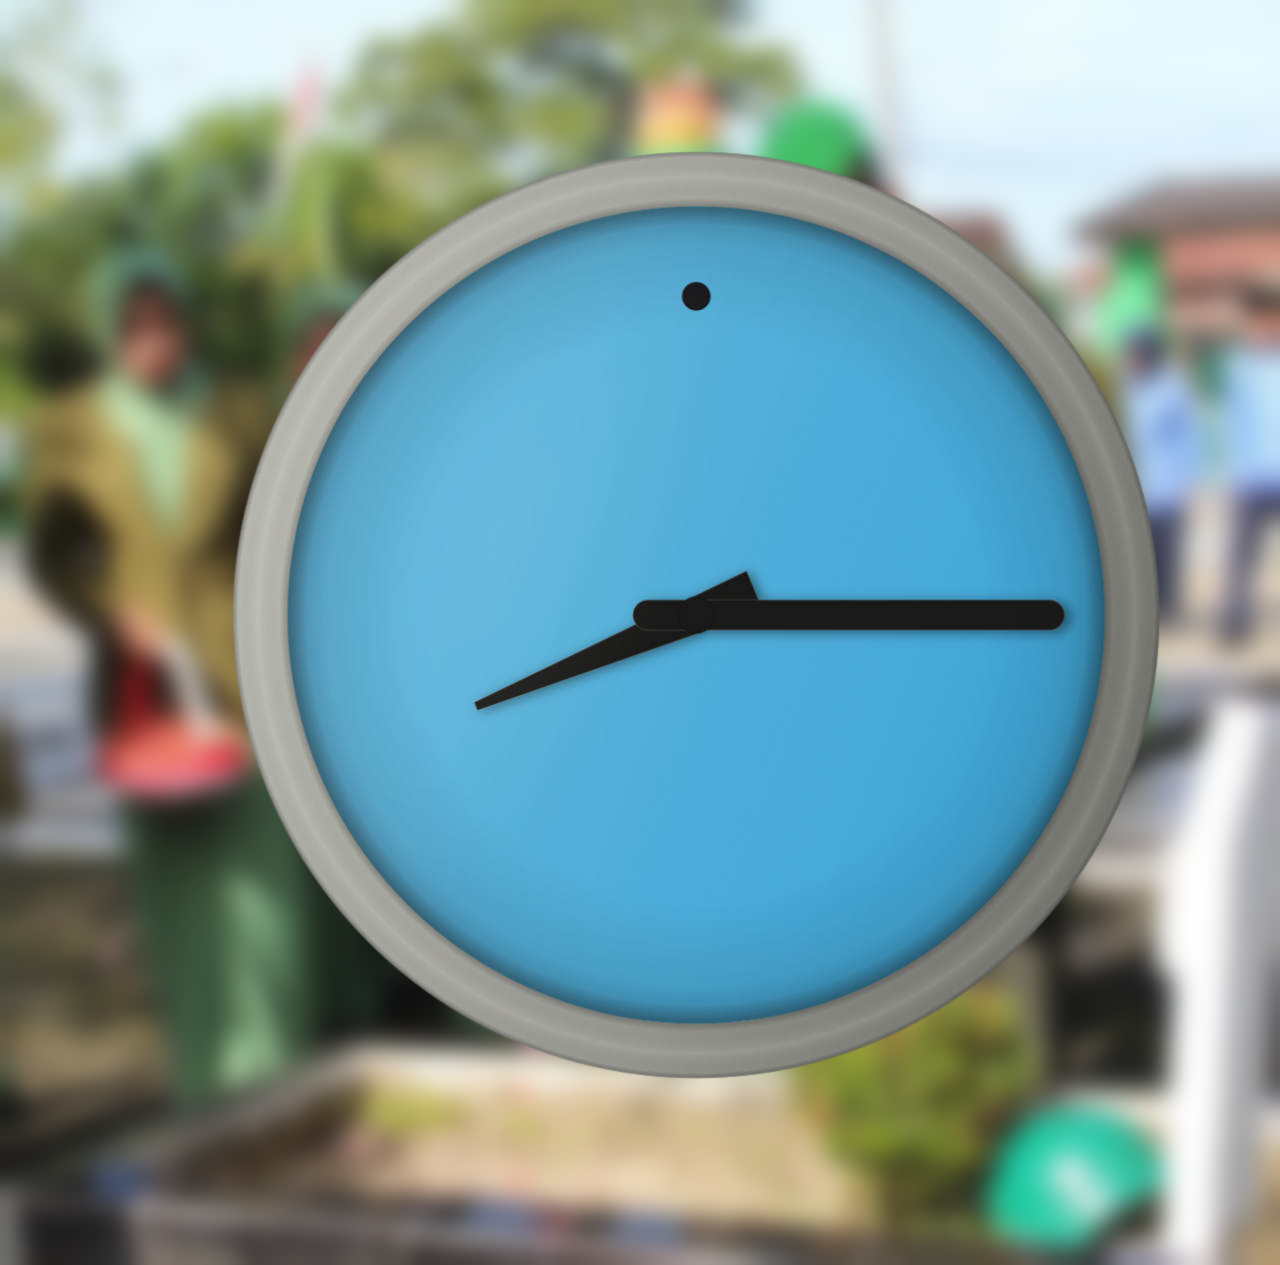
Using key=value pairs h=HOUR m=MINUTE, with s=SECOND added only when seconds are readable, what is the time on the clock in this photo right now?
h=8 m=15
